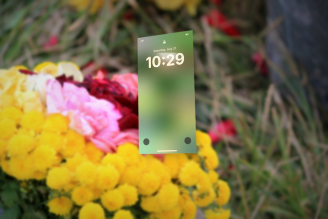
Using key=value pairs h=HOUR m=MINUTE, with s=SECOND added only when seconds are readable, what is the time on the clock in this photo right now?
h=10 m=29
